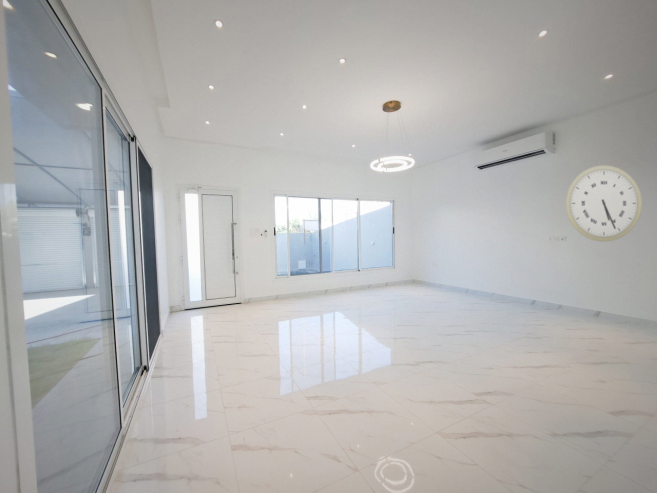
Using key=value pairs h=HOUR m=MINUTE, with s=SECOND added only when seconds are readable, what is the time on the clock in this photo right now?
h=5 m=26
